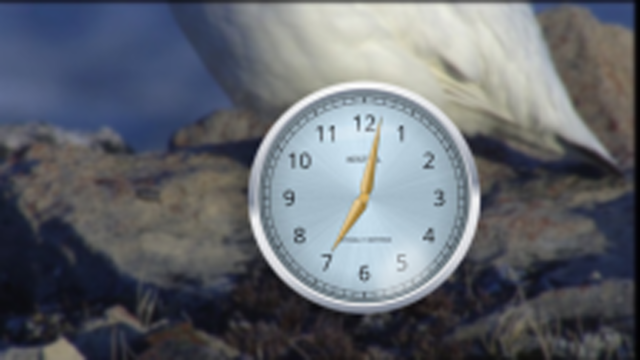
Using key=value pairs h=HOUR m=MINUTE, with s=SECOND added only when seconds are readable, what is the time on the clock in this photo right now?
h=7 m=2
